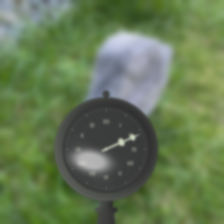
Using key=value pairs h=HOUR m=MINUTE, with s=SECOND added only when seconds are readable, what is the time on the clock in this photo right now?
h=2 m=11
